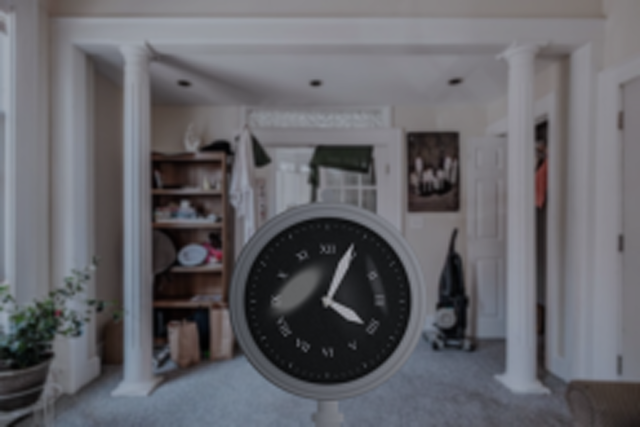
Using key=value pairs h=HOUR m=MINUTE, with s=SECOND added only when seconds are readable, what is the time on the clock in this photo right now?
h=4 m=4
